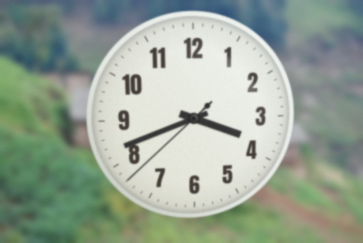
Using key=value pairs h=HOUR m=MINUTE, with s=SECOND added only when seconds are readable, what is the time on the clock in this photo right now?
h=3 m=41 s=38
